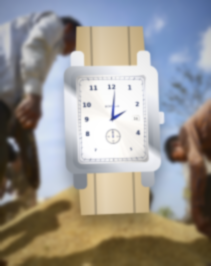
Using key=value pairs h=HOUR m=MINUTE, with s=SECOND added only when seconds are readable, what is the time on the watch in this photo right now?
h=2 m=1
